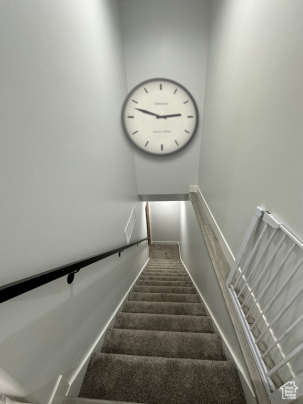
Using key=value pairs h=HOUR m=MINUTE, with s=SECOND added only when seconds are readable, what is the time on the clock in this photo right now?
h=2 m=48
